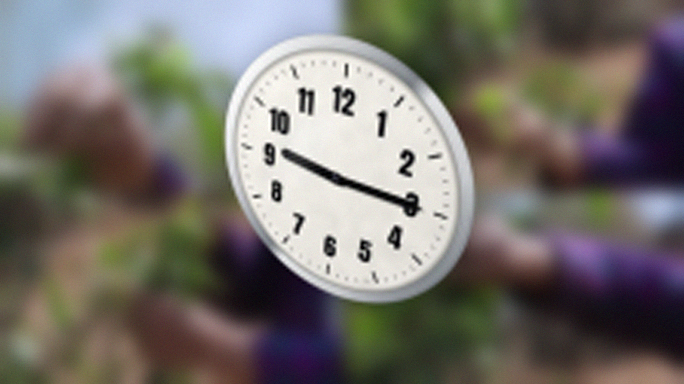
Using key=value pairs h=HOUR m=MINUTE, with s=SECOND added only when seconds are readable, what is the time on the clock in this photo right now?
h=9 m=15
